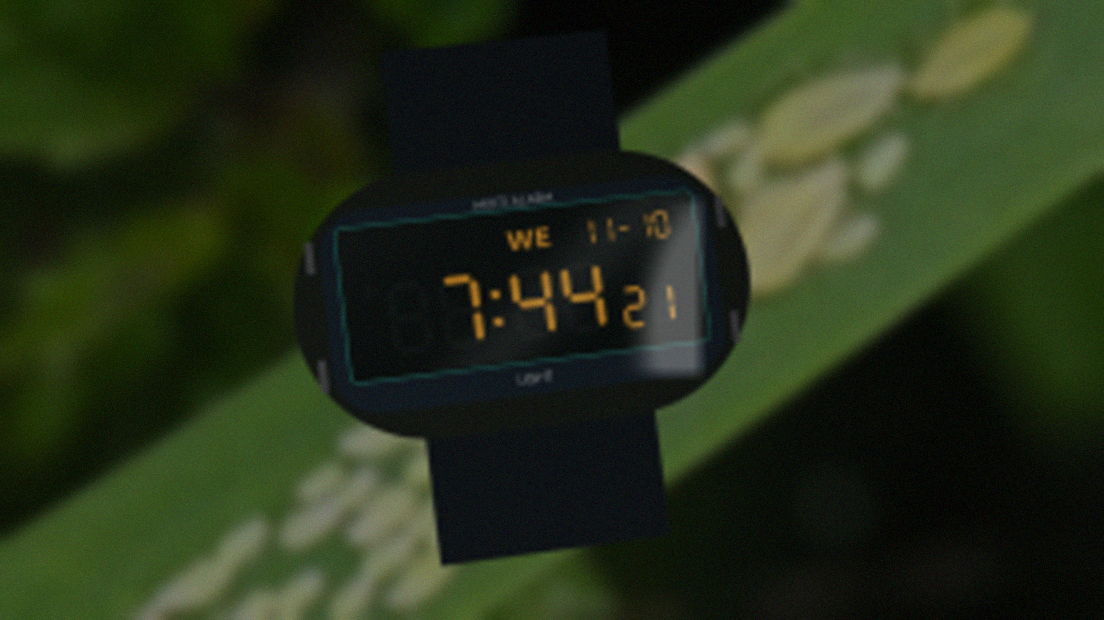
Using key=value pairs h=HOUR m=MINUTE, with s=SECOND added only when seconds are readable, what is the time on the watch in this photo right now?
h=7 m=44 s=21
